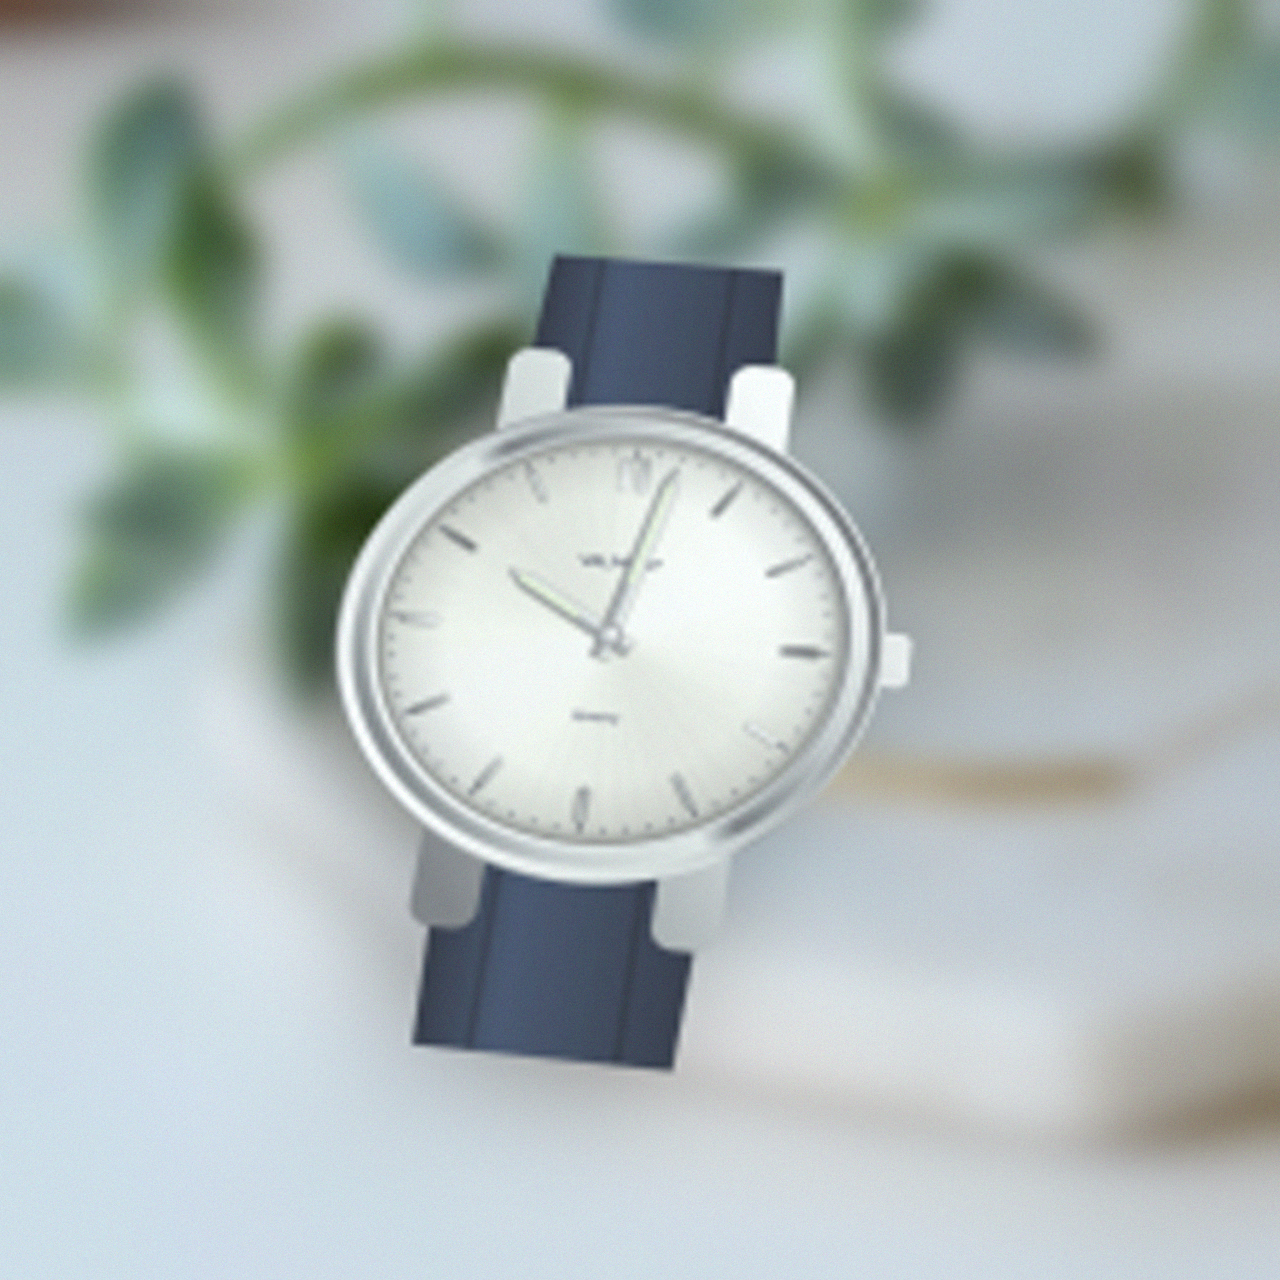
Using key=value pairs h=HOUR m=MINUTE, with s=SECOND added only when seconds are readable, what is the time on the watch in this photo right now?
h=10 m=2
